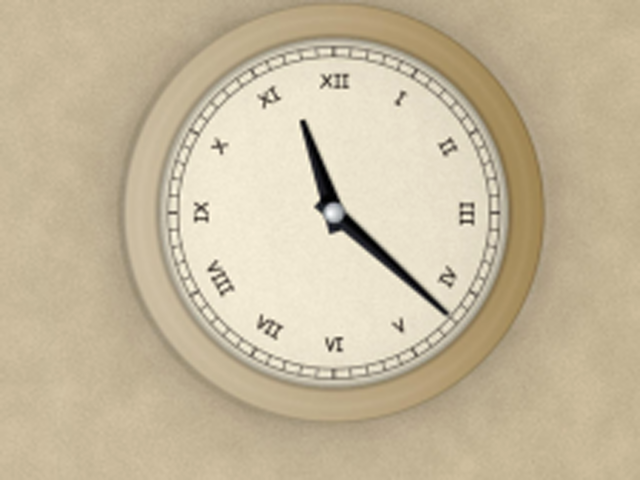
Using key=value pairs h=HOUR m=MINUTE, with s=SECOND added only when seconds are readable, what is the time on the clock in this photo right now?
h=11 m=22
